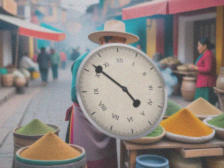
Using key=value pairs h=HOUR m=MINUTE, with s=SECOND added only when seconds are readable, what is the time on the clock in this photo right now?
h=4 m=52
